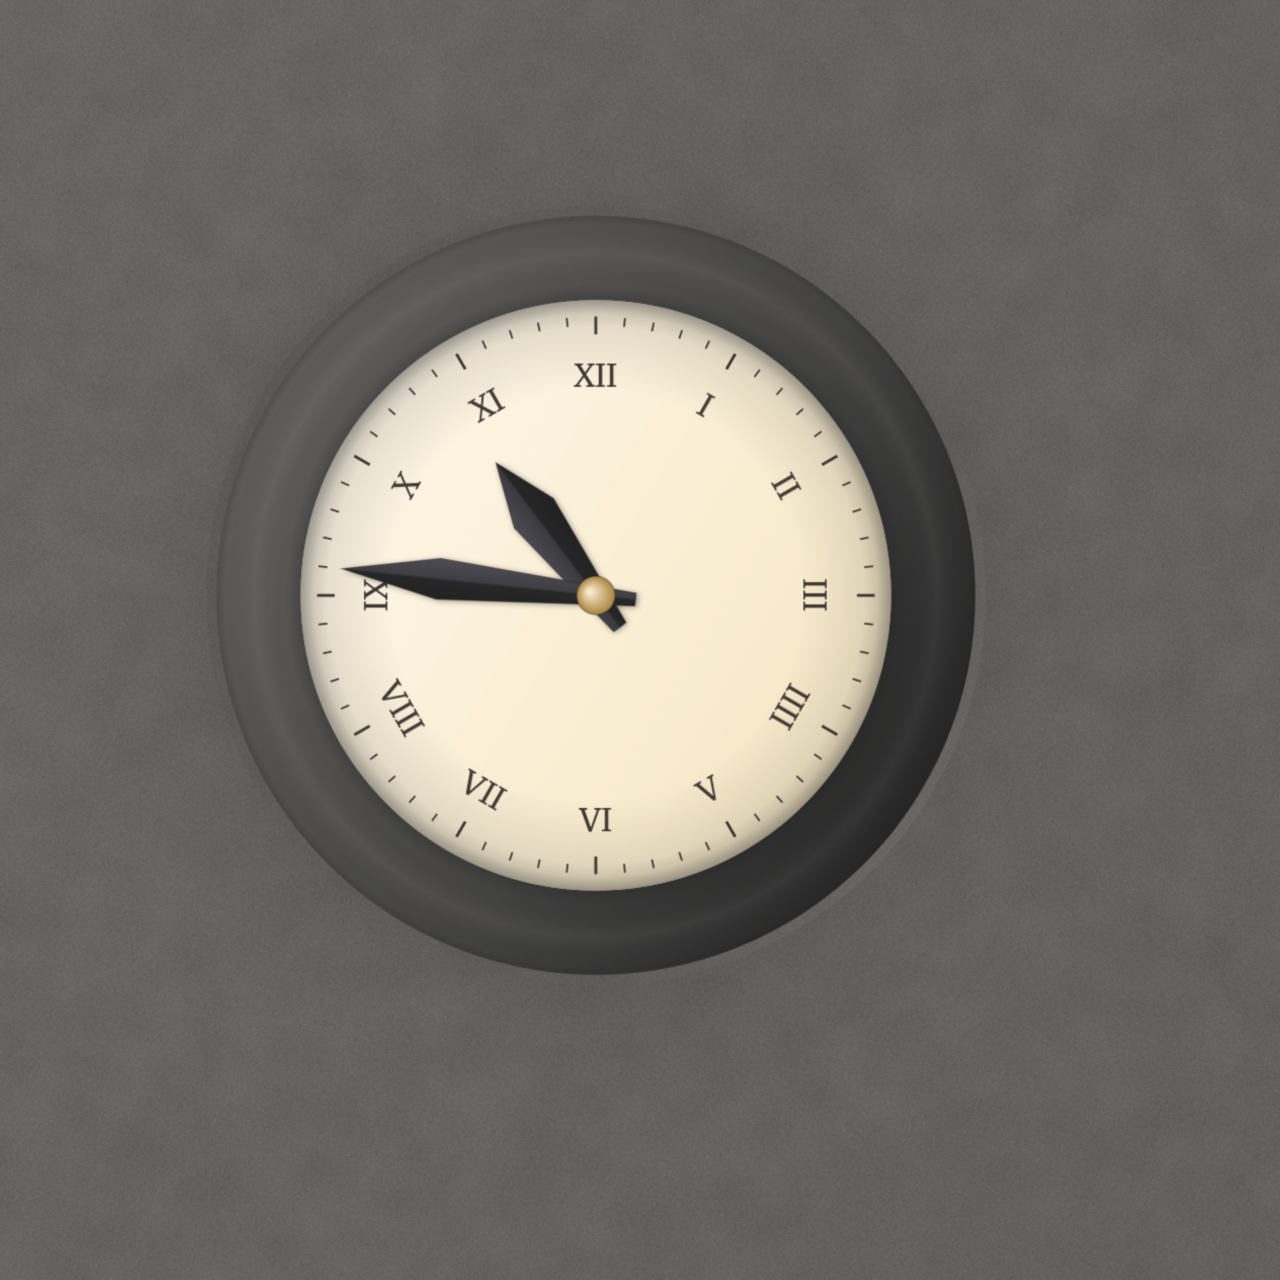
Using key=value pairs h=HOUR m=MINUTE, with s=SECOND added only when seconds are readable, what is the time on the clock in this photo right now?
h=10 m=46
